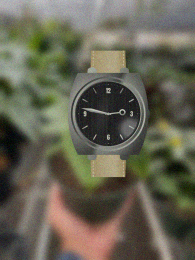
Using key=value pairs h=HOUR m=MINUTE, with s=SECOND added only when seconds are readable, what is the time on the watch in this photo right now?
h=2 m=47
